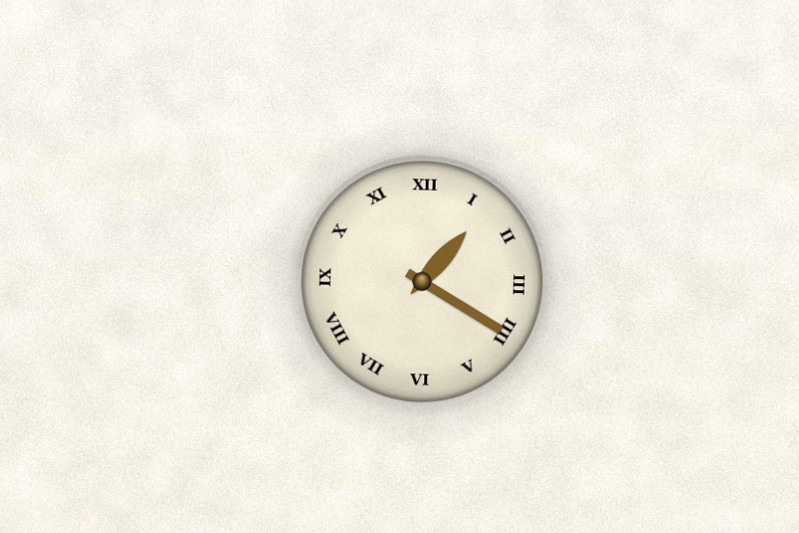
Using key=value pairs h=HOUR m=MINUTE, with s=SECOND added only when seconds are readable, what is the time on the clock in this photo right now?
h=1 m=20
